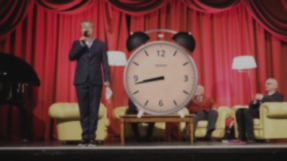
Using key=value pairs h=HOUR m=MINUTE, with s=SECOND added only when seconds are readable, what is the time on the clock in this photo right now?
h=8 m=43
